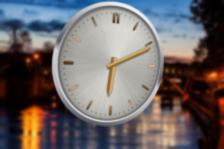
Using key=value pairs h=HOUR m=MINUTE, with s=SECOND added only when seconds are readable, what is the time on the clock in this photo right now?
h=6 m=11
